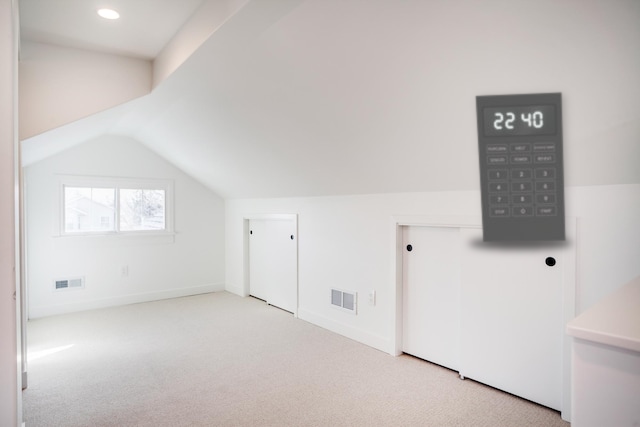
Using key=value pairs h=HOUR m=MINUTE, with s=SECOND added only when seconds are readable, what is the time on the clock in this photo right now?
h=22 m=40
